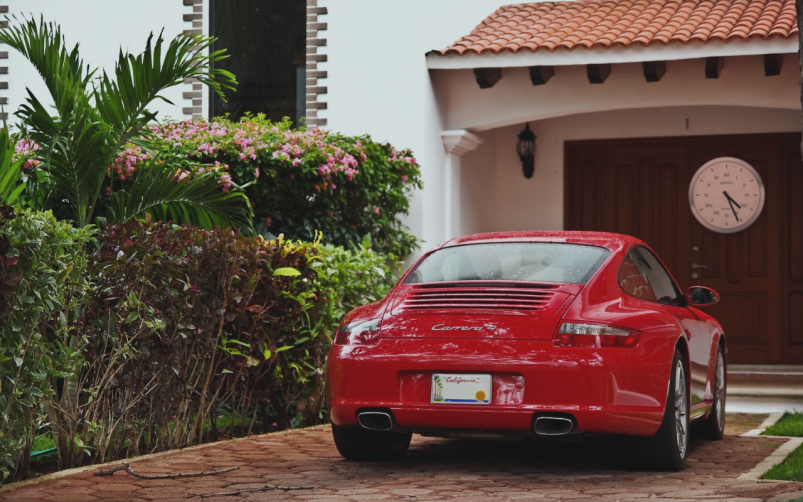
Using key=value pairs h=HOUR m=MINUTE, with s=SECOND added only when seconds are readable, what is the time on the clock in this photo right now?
h=4 m=26
